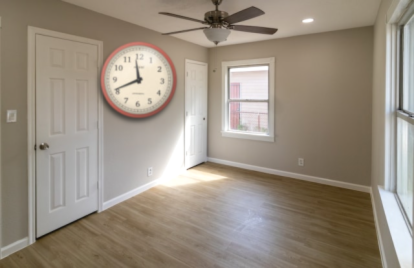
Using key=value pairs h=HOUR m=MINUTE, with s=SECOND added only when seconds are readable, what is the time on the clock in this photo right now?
h=11 m=41
